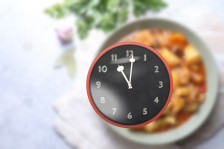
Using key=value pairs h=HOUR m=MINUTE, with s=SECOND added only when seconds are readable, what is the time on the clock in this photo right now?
h=11 m=1
